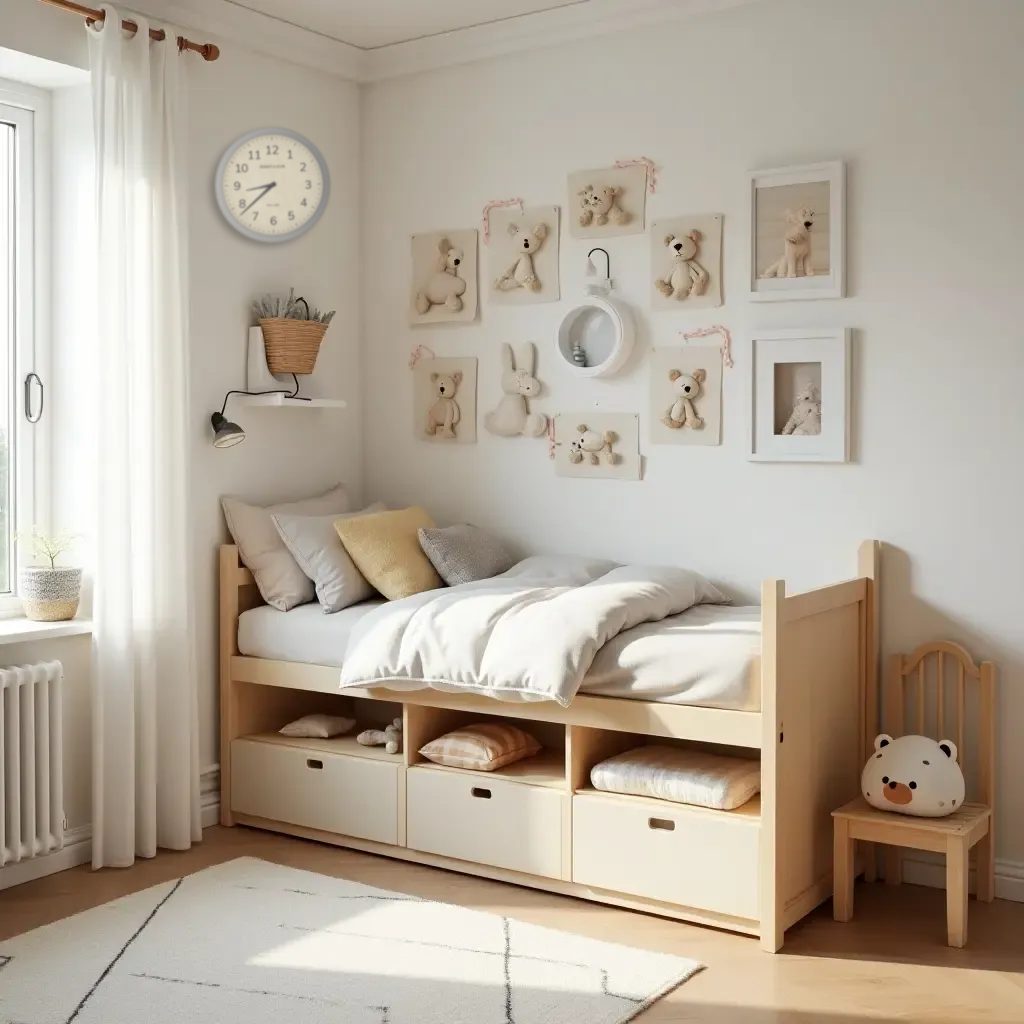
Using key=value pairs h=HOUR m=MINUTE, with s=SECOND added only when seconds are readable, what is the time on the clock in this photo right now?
h=8 m=38
